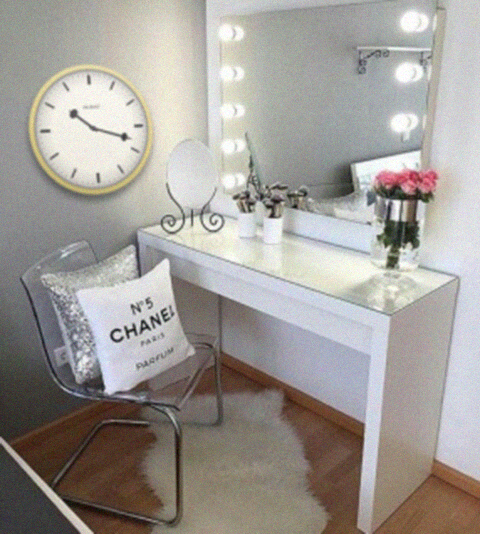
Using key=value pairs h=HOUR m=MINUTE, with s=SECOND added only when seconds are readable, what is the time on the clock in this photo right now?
h=10 m=18
